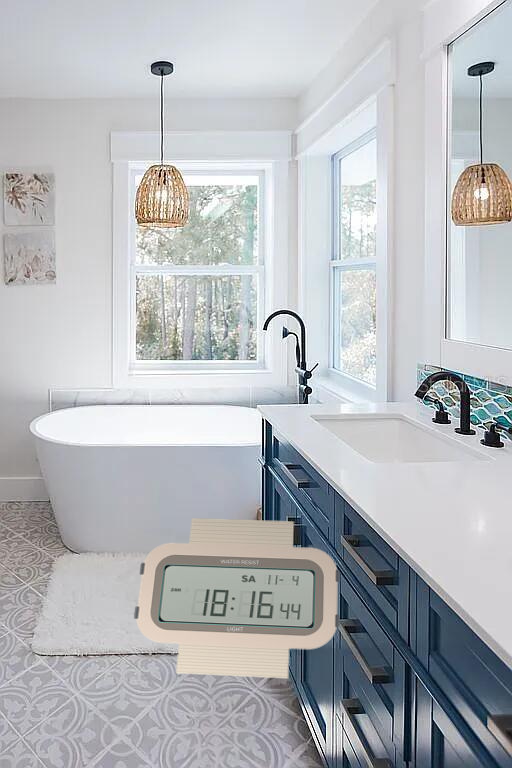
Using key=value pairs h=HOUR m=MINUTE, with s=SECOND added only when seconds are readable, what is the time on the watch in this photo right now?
h=18 m=16 s=44
